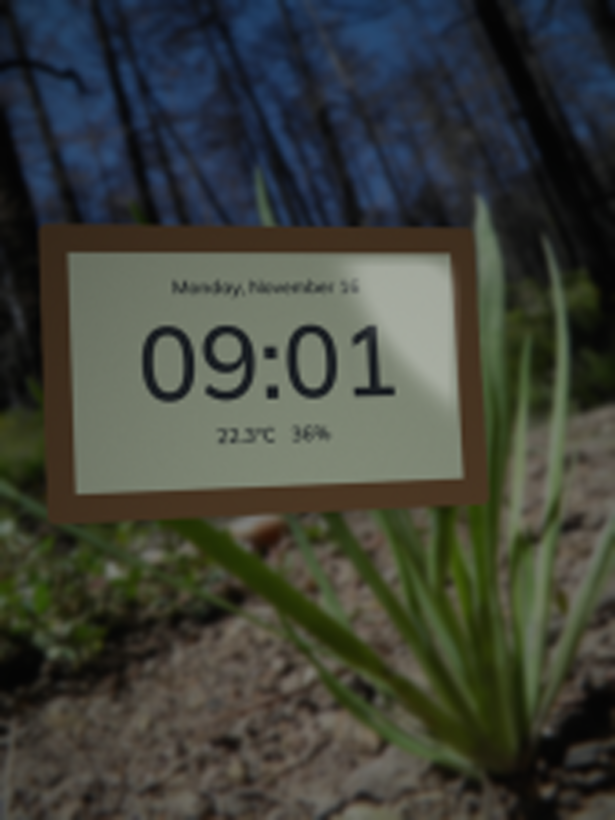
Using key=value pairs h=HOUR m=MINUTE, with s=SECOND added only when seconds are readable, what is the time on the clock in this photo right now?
h=9 m=1
